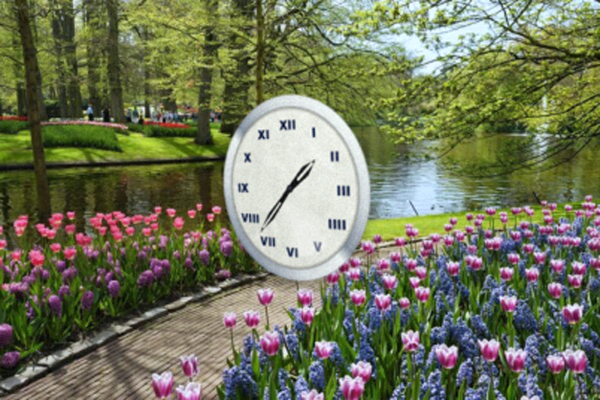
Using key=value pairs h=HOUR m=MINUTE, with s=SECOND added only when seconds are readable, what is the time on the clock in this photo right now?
h=1 m=37
